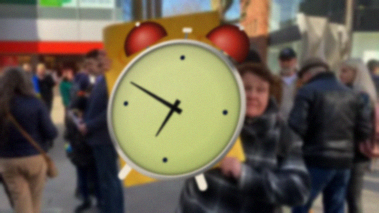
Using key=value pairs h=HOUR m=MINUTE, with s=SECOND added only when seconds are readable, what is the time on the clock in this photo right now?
h=6 m=49
